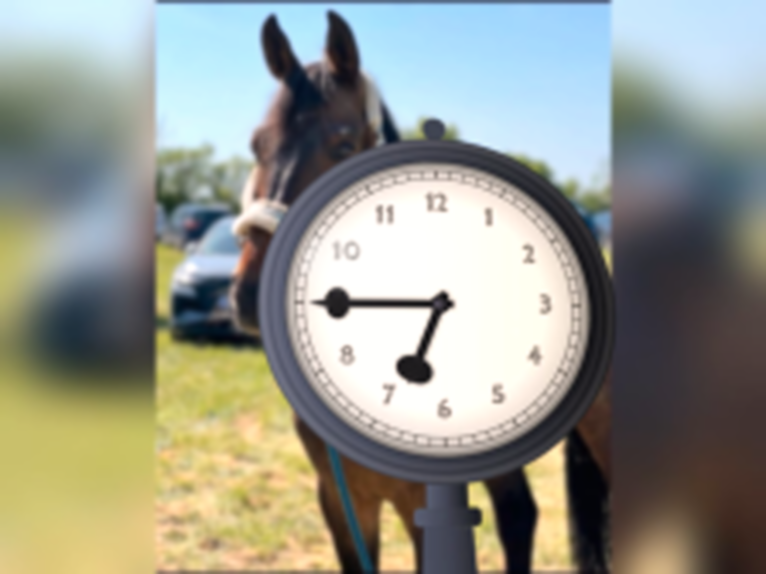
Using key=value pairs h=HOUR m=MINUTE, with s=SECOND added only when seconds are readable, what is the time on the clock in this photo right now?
h=6 m=45
